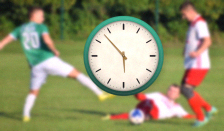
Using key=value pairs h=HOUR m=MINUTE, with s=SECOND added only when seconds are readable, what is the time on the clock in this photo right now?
h=5 m=53
